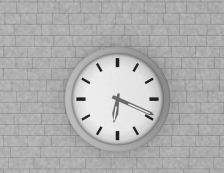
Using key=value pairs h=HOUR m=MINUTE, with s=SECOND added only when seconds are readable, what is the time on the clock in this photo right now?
h=6 m=19
